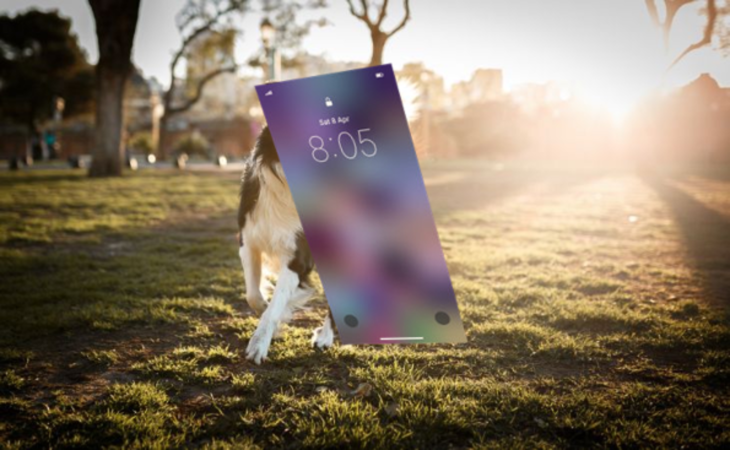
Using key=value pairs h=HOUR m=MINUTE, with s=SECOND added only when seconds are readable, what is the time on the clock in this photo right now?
h=8 m=5
